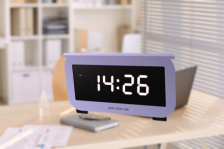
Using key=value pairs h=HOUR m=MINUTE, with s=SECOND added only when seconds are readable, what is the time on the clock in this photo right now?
h=14 m=26
